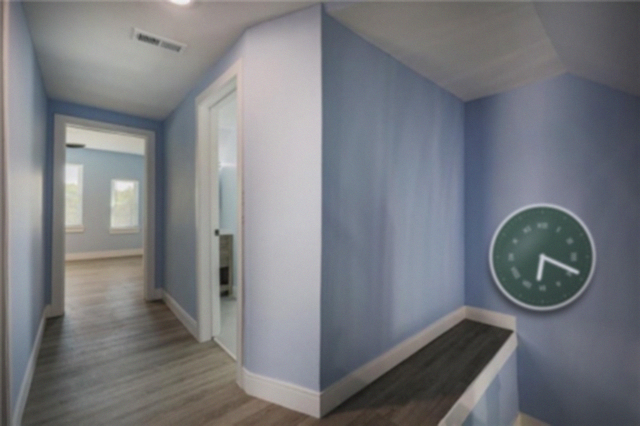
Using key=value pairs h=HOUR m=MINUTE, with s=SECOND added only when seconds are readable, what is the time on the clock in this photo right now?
h=6 m=19
